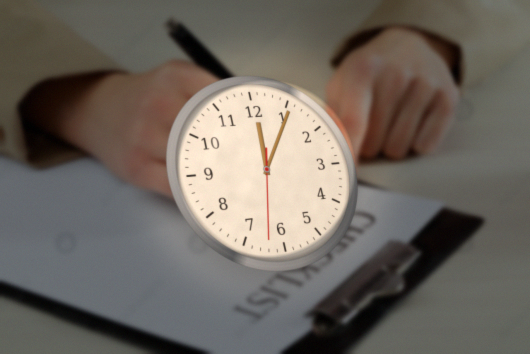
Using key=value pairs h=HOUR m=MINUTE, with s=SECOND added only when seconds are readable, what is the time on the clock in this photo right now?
h=12 m=5 s=32
